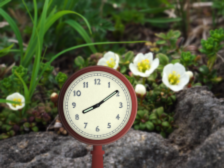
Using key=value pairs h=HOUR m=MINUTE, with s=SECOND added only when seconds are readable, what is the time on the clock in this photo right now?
h=8 m=9
